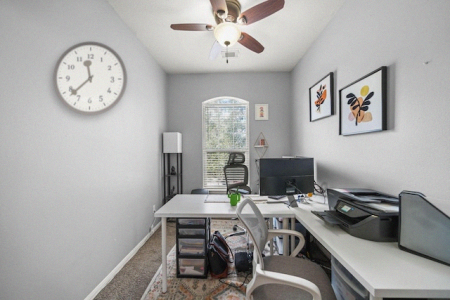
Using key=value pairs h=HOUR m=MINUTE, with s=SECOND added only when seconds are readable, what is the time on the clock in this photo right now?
h=11 m=38
